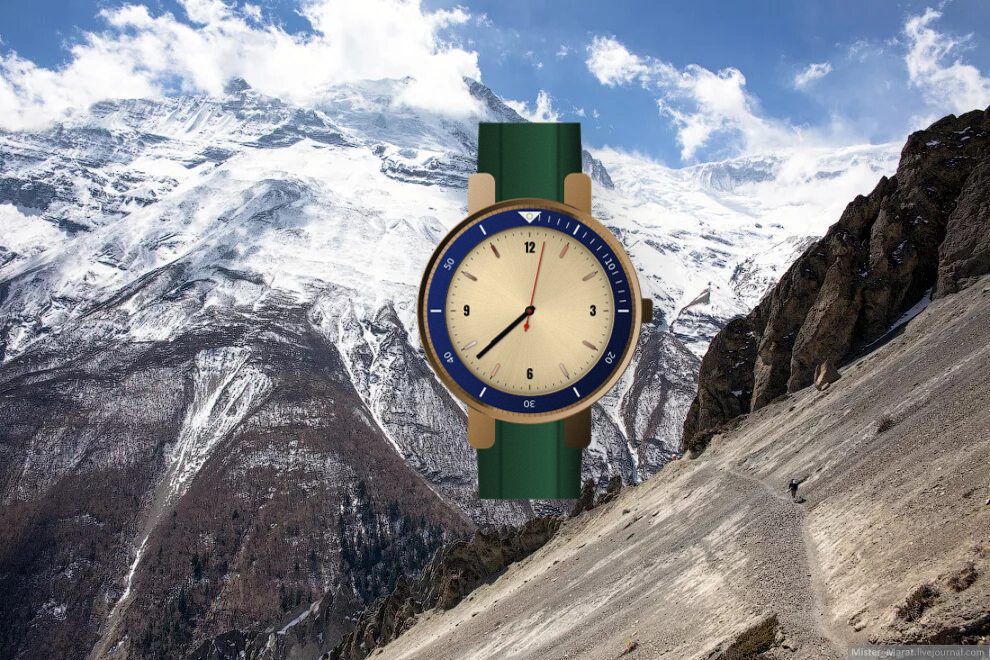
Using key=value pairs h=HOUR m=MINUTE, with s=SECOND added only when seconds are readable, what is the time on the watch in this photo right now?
h=7 m=38 s=2
